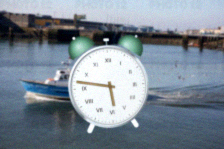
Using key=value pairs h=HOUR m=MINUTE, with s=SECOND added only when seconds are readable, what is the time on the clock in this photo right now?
h=5 m=47
